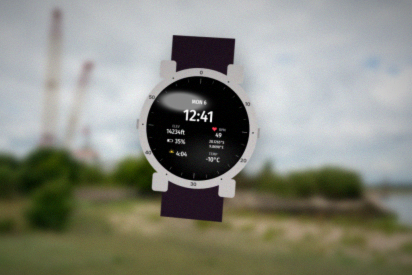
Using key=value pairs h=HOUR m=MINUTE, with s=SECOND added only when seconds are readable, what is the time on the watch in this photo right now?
h=12 m=41
